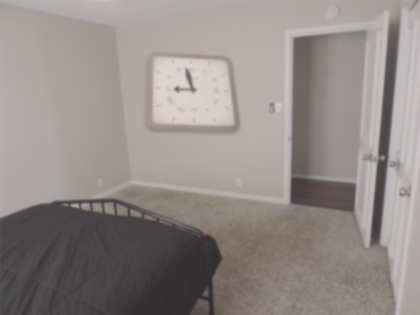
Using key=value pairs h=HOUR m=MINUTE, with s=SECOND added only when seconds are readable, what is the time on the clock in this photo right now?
h=8 m=58
